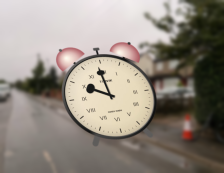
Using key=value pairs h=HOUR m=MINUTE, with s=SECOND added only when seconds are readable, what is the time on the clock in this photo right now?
h=9 m=59
